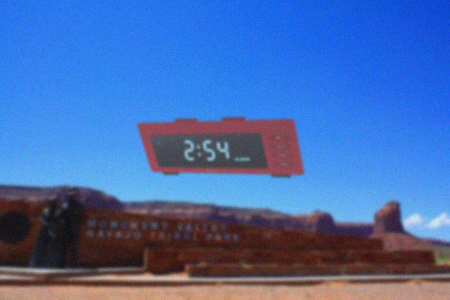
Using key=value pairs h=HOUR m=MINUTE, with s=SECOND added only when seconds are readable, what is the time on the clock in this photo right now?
h=2 m=54
